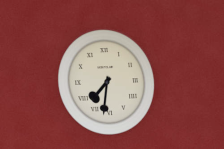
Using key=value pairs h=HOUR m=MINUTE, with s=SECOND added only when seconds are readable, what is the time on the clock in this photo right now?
h=7 m=32
